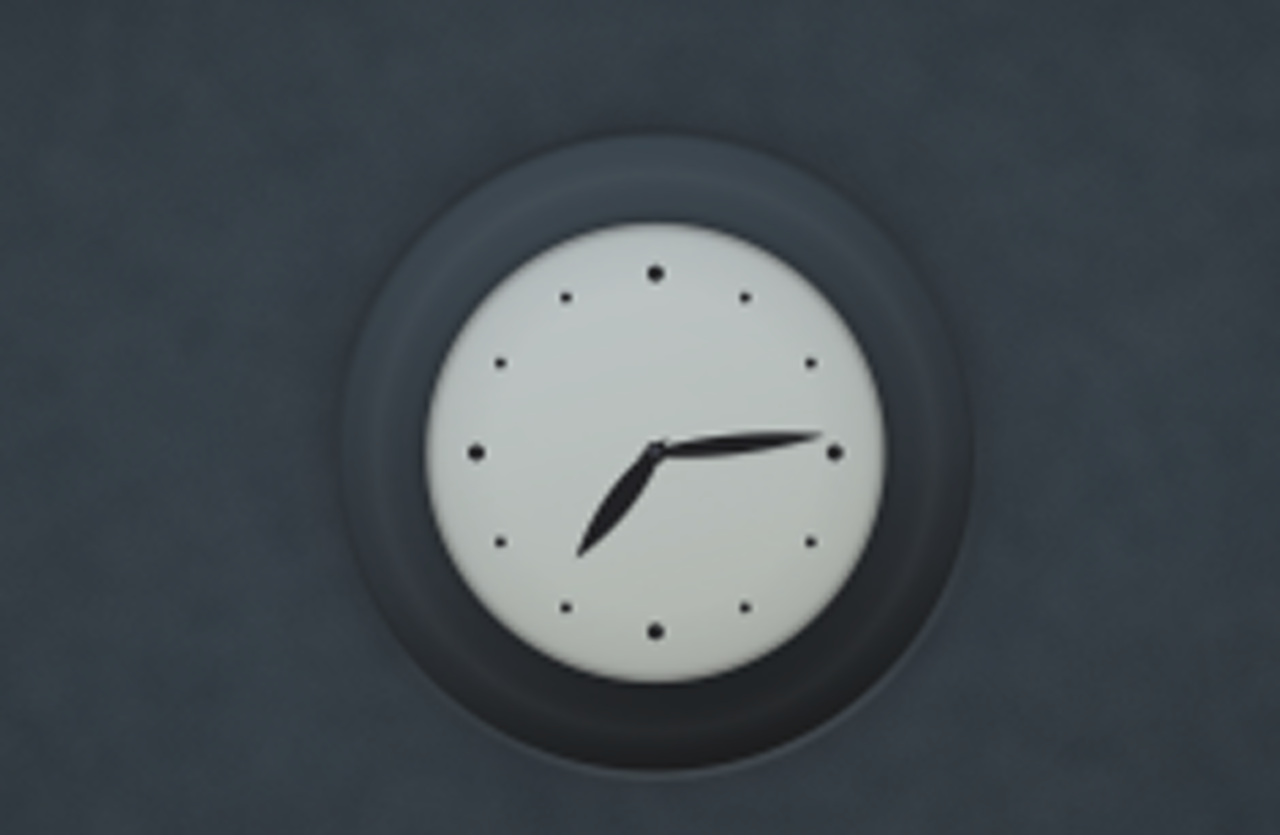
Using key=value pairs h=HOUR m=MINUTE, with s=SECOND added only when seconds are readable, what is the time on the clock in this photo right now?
h=7 m=14
